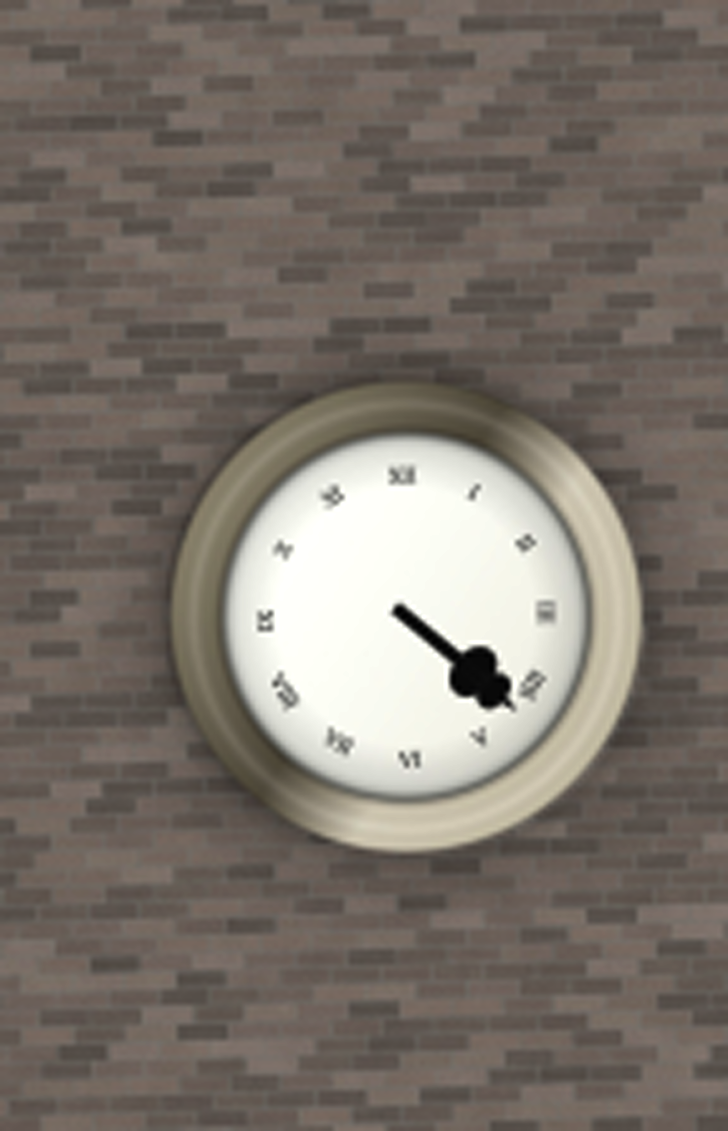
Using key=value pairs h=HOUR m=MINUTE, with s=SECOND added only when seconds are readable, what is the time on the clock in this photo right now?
h=4 m=22
